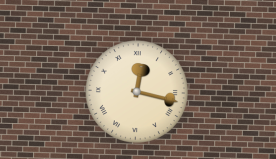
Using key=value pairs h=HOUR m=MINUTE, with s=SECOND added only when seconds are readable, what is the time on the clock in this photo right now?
h=12 m=17
